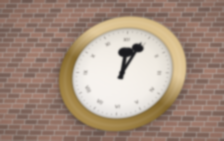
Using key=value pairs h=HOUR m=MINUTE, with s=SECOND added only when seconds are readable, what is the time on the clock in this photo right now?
h=12 m=4
